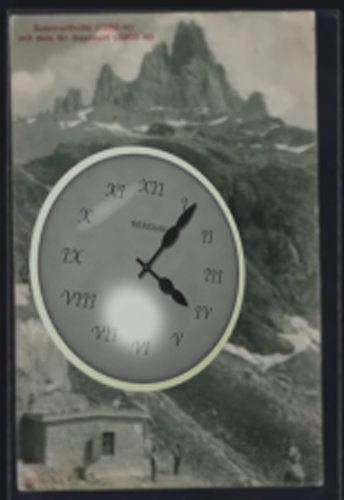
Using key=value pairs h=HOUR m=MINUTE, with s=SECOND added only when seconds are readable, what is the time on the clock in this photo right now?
h=4 m=6
